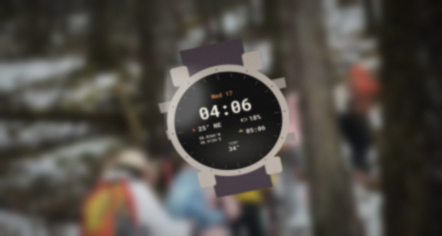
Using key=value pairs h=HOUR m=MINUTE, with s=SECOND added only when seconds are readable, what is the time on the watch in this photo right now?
h=4 m=6
